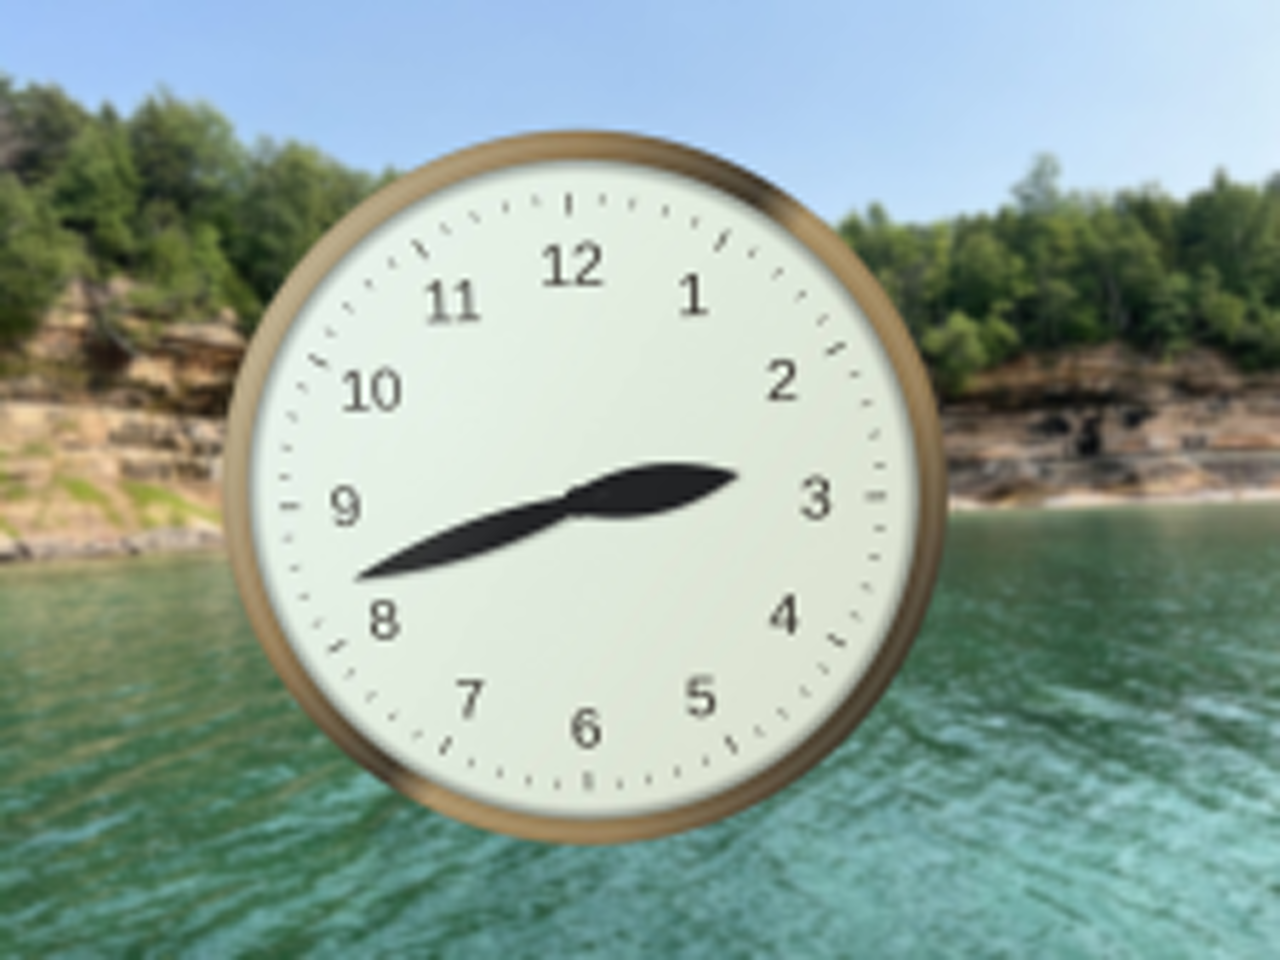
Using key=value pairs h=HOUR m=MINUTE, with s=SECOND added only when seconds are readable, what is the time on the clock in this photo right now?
h=2 m=42
